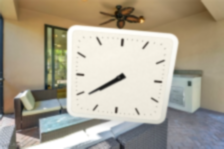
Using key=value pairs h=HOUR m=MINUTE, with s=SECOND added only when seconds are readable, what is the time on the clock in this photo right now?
h=7 m=39
